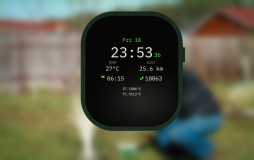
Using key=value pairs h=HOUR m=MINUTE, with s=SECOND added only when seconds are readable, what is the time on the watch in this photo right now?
h=23 m=53
